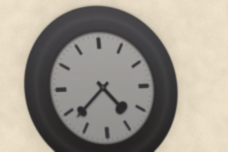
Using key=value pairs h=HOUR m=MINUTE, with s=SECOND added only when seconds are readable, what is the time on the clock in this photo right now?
h=4 m=38
